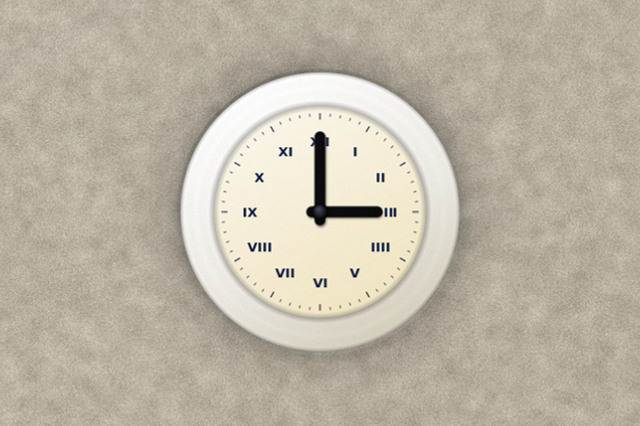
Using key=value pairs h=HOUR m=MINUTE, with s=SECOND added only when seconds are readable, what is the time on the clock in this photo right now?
h=3 m=0
